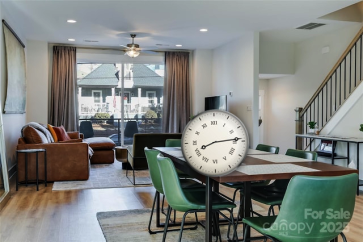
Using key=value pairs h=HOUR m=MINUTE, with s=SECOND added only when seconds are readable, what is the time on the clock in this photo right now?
h=8 m=14
